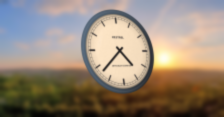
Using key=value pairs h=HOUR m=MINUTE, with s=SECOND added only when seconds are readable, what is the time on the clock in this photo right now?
h=4 m=38
